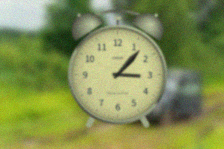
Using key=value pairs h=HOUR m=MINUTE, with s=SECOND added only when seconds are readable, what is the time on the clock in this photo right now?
h=3 m=7
